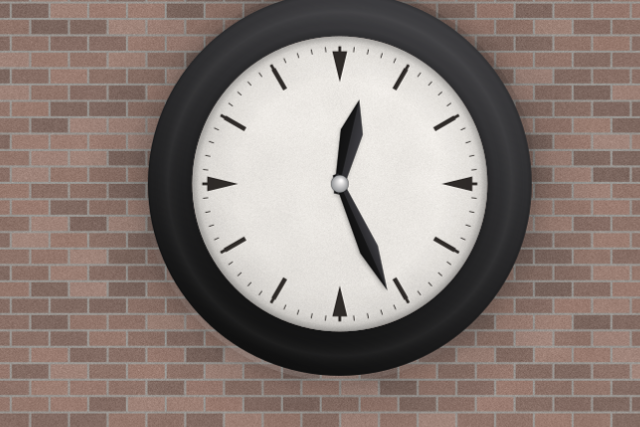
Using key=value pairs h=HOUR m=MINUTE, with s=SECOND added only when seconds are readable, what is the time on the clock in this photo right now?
h=12 m=26
